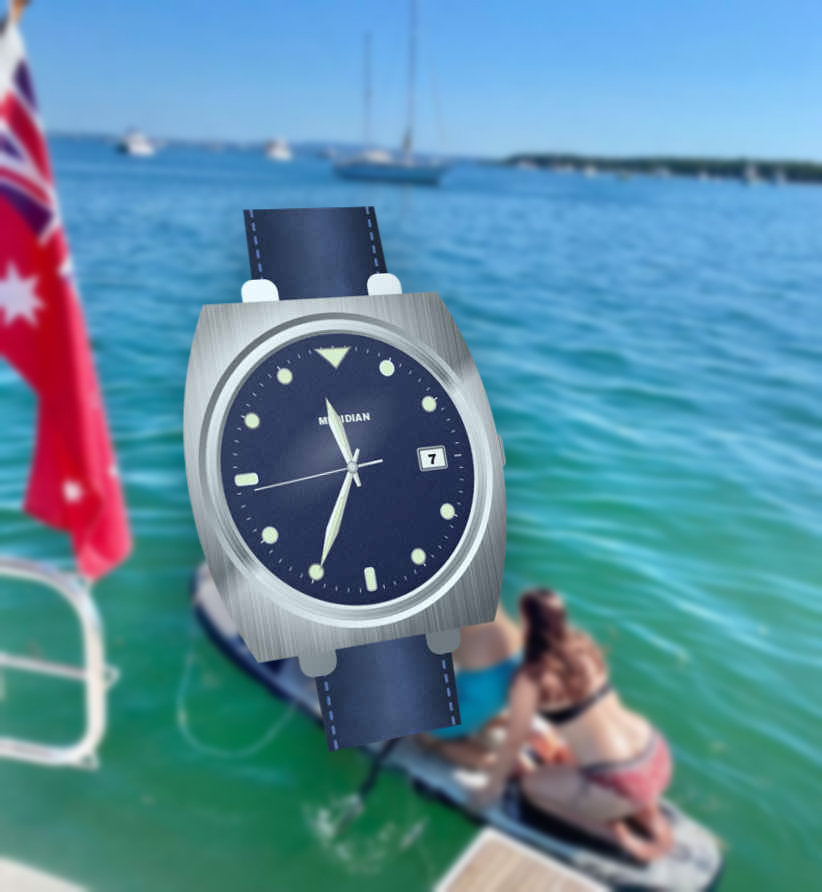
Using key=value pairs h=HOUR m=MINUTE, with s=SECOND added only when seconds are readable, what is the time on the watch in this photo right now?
h=11 m=34 s=44
